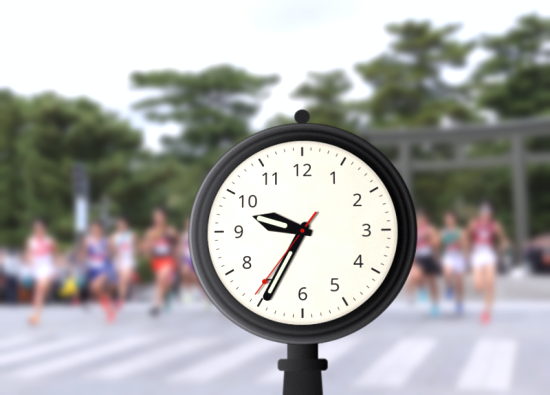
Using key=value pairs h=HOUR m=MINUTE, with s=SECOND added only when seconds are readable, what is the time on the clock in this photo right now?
h=9 m=34 s=36
